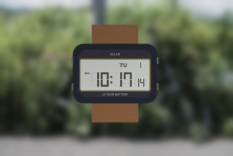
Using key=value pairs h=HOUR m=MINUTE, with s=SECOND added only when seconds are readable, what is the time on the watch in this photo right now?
h=10 m=17 s=14
